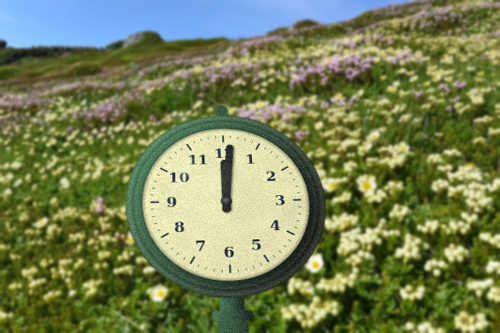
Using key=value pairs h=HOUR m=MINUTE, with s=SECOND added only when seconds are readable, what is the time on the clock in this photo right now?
h=12 m=1
